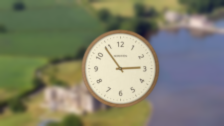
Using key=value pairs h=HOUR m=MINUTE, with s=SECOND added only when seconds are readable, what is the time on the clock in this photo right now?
h=2 m=54
